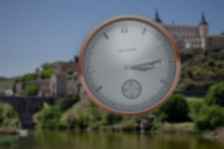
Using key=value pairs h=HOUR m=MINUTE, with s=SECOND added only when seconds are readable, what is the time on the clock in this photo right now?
h=3 m=14
